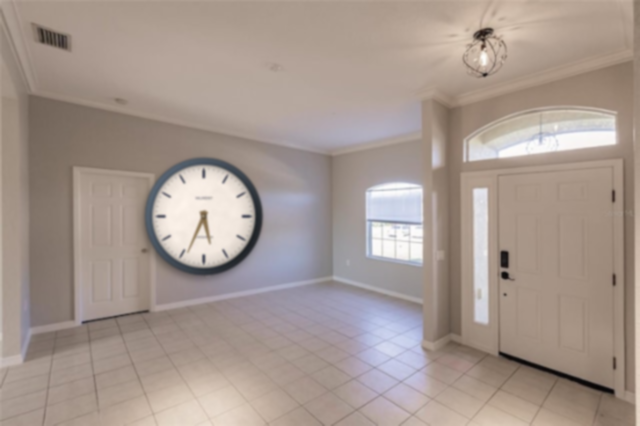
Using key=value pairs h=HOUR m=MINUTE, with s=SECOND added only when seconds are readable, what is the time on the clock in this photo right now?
h=5 m=34
